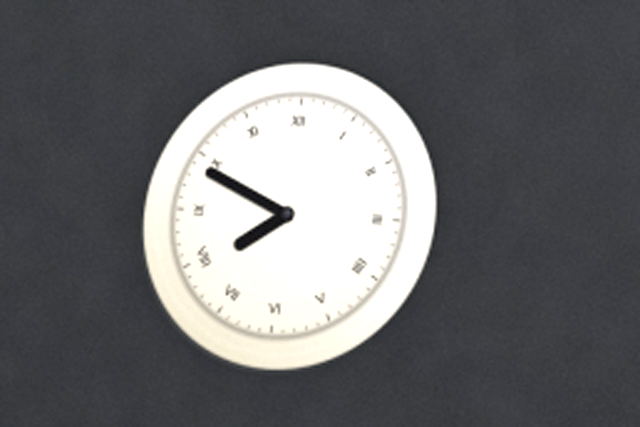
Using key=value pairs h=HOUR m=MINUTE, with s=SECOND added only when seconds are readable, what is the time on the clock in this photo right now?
h=7 m=49
